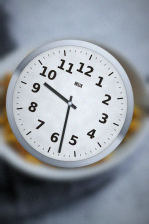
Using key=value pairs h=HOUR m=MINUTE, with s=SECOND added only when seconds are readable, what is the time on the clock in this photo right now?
h=9 m=28
